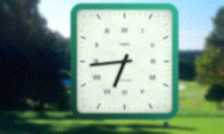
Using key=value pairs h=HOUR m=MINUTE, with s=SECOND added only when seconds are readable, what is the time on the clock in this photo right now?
h=6 m=44
